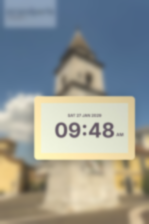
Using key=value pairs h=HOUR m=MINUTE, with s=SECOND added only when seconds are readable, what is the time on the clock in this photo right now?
h=9 m=48
